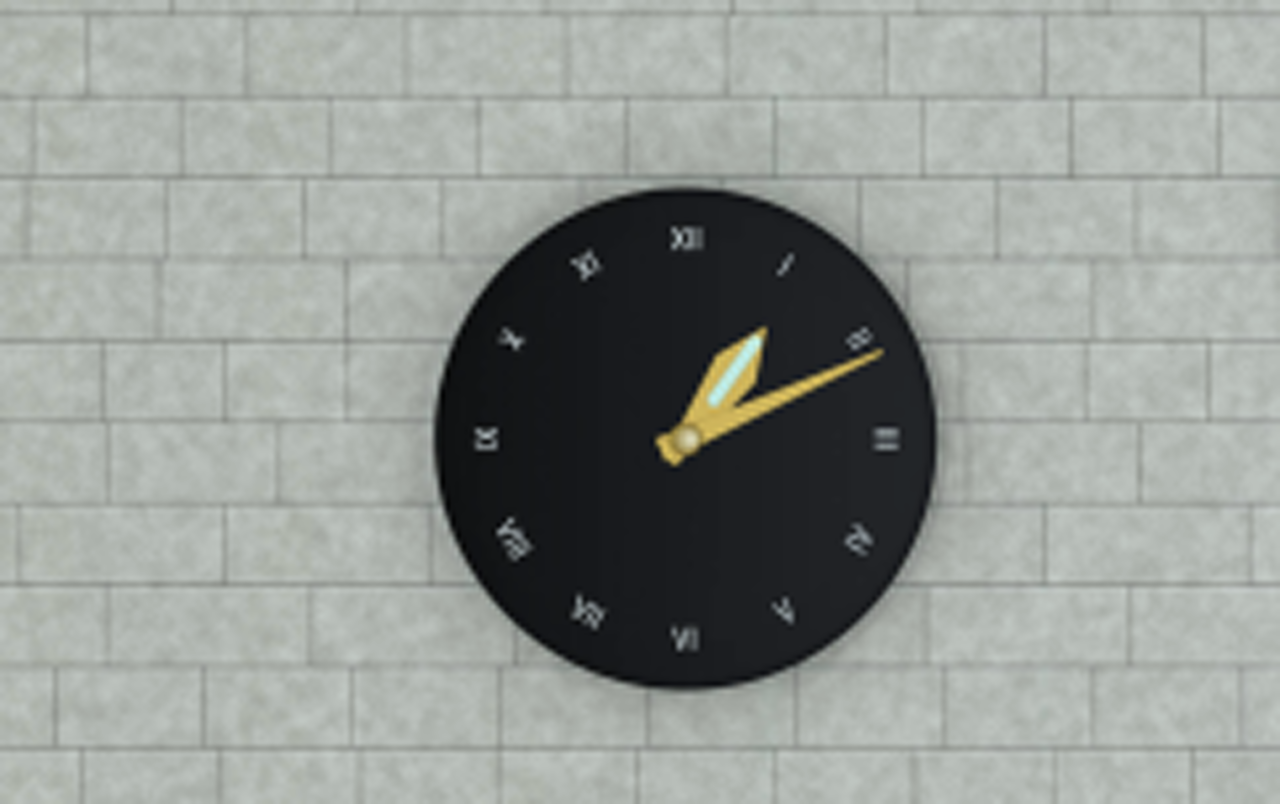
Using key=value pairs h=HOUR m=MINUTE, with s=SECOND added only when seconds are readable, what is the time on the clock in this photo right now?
h=1 m=11
